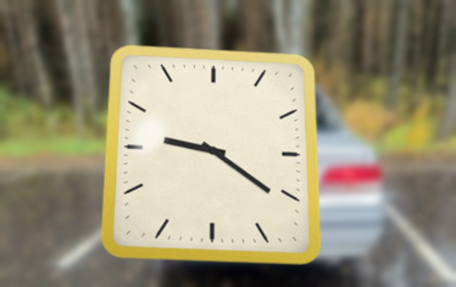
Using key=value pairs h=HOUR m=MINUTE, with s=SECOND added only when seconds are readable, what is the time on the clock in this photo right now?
h=9 m=21
